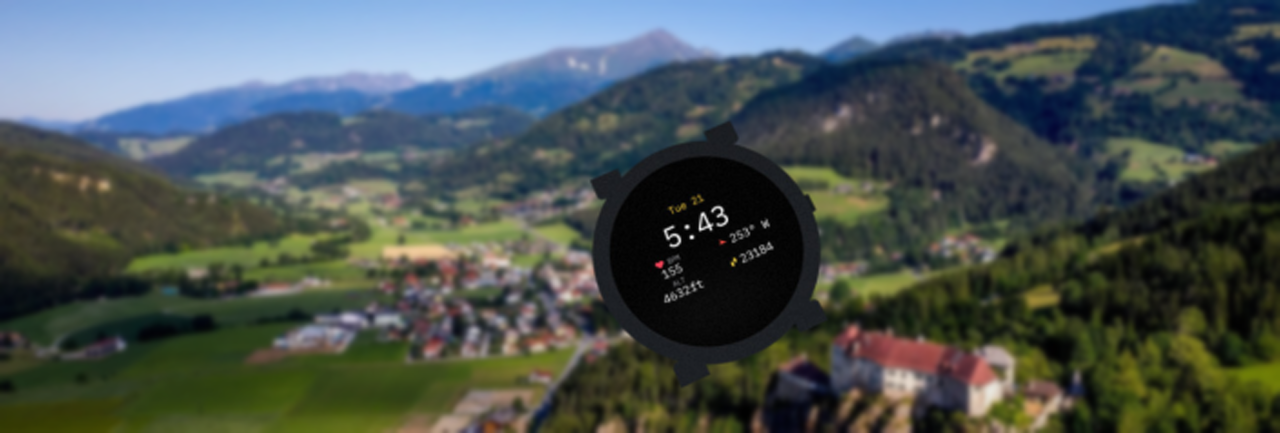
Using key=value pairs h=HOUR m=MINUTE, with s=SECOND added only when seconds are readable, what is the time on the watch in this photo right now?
h=5 m=43
